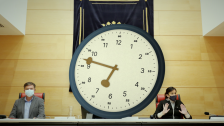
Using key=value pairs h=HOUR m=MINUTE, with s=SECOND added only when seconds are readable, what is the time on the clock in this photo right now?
h=6 m=47
